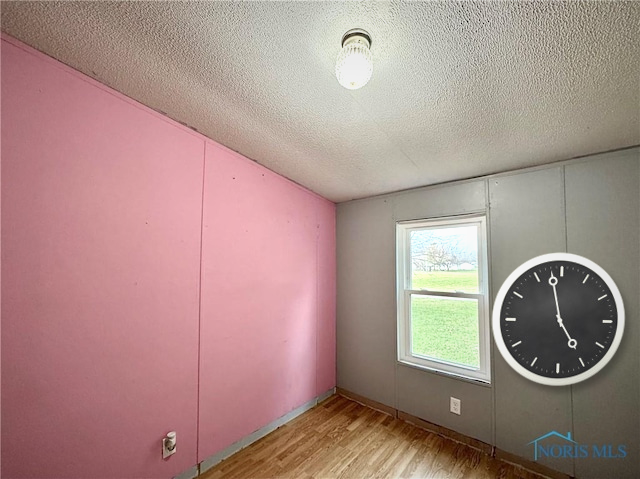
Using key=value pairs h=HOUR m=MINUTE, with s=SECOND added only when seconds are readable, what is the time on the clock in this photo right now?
h=4 m=58
